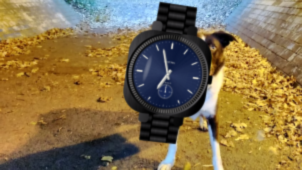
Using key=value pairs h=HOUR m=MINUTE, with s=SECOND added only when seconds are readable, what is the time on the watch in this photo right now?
h=6 m=57
